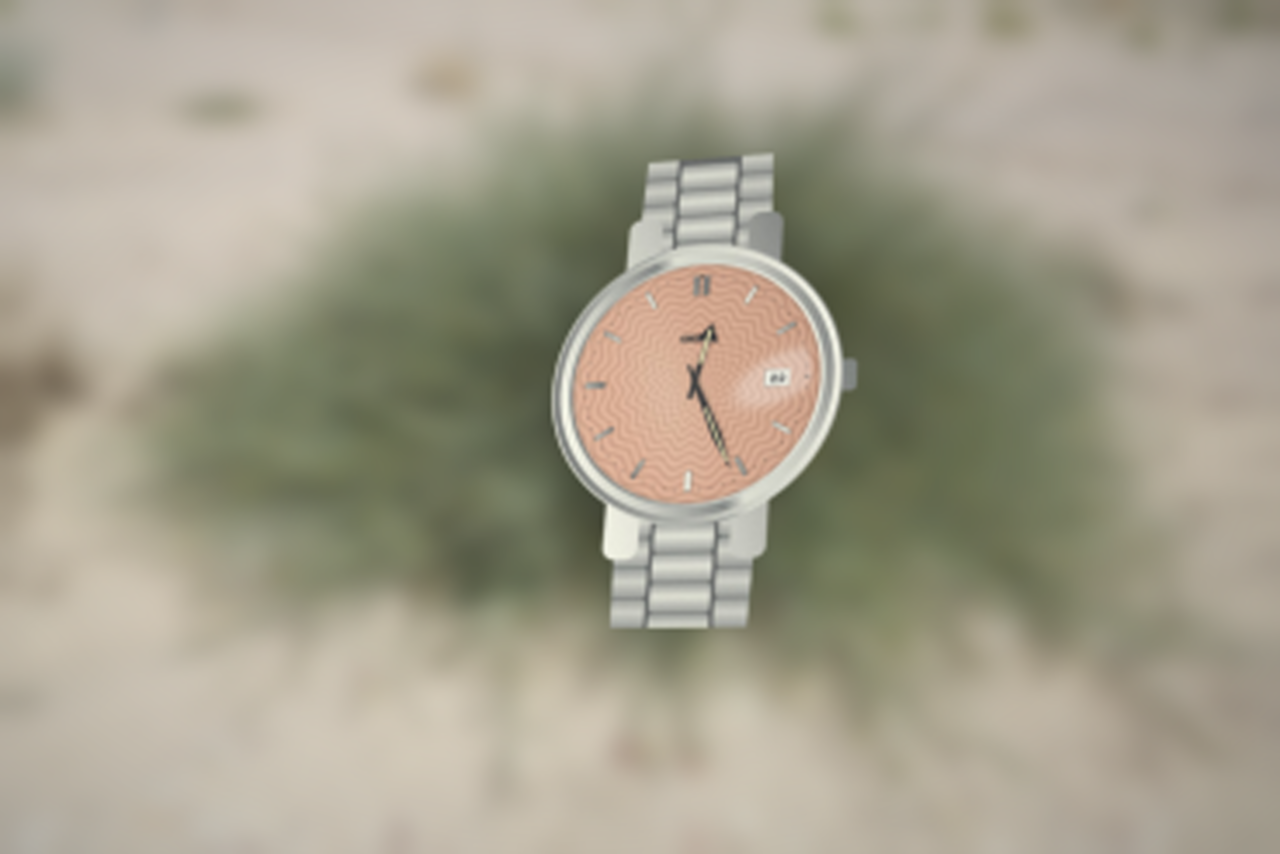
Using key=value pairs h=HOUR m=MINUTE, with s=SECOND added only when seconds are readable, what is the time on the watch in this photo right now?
h=12 m=26
